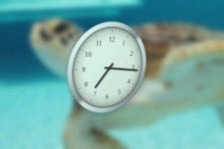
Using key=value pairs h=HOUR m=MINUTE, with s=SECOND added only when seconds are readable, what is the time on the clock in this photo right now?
h=7 m=16
